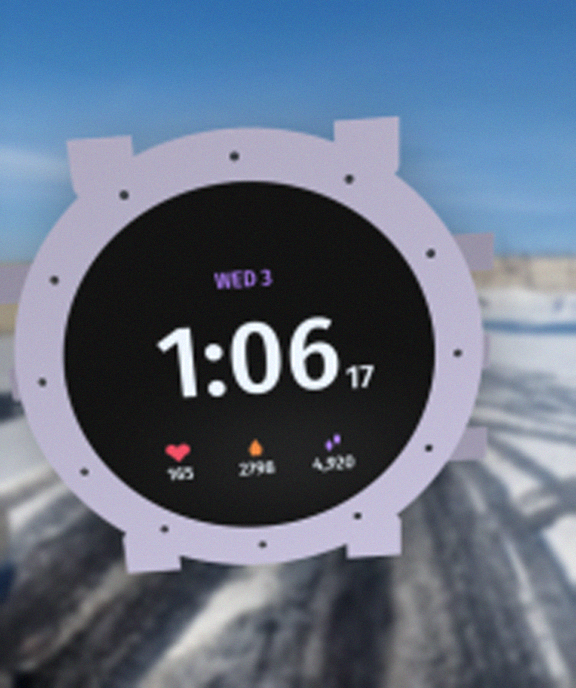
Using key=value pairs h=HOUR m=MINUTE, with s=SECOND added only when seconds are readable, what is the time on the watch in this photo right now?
h=1 m=6 s=17
